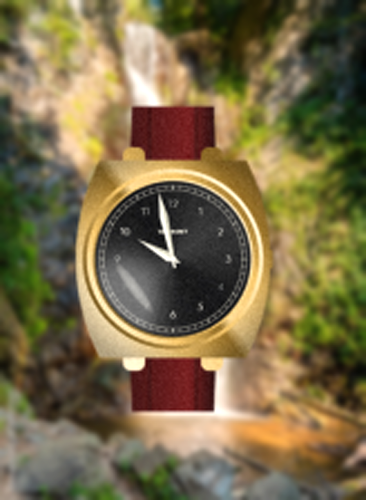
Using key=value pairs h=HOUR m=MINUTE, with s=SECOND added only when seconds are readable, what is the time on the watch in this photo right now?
h=9 m=58
